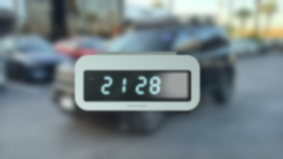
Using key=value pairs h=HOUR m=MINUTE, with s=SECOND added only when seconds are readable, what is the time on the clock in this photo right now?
h=21 m=28
